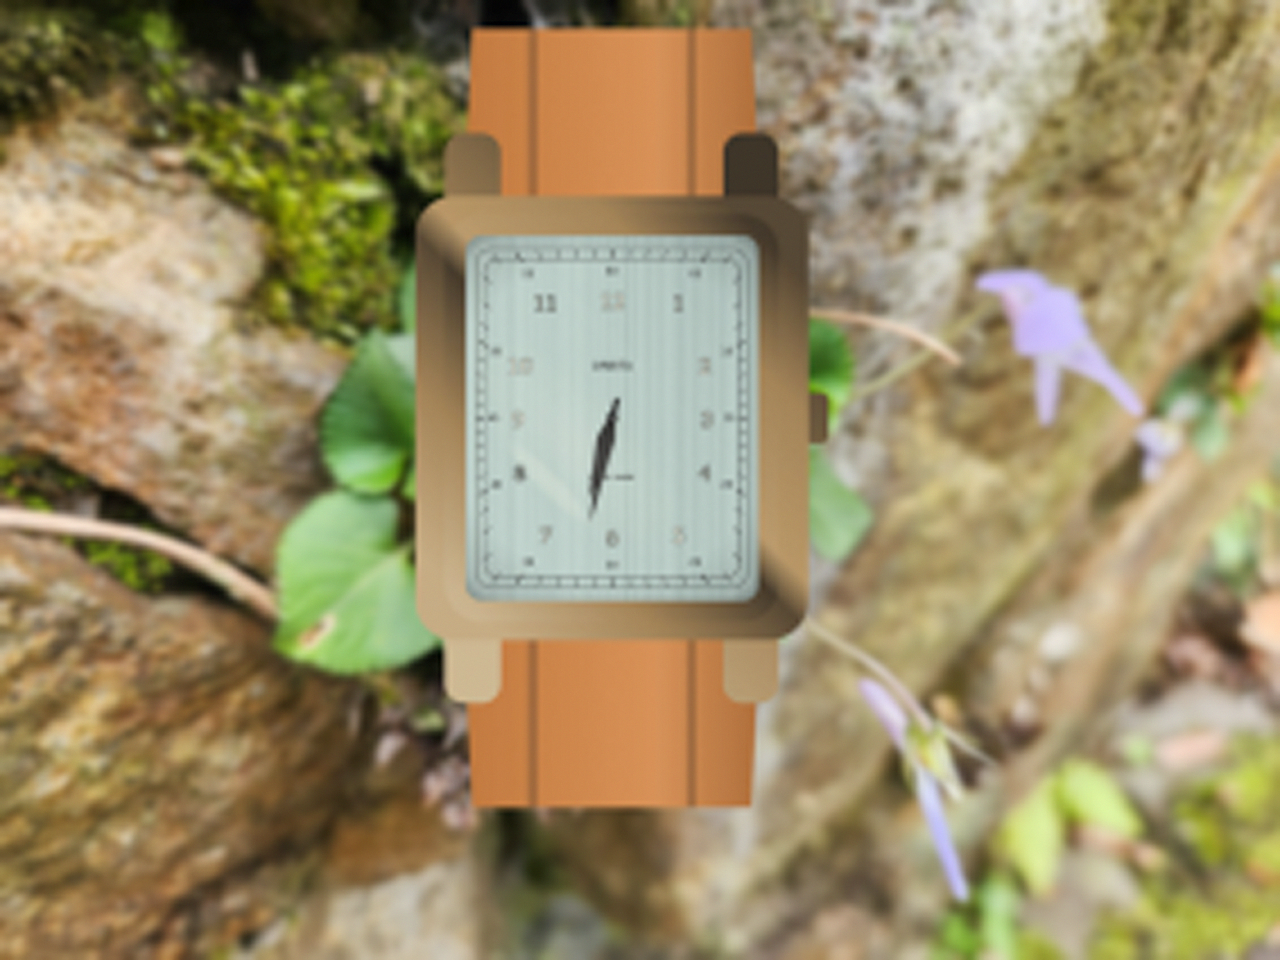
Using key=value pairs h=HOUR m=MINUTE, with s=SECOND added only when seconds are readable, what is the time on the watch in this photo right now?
h=6 m=32
